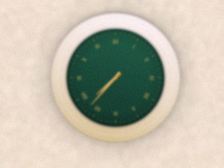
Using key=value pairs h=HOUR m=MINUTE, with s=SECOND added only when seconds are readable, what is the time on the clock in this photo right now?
h=7 m=37
